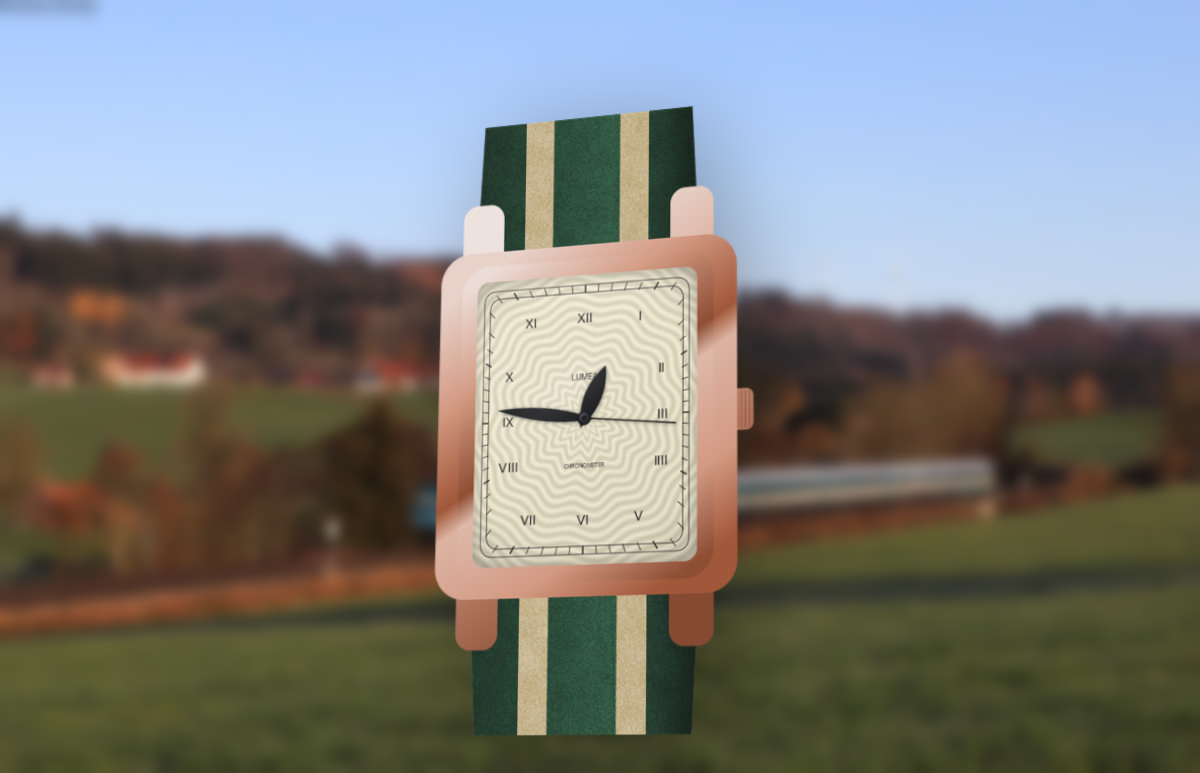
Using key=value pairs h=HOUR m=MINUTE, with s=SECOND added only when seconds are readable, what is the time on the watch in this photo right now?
h=12 m=46 s=16
